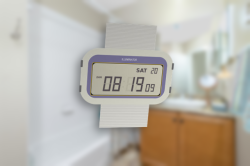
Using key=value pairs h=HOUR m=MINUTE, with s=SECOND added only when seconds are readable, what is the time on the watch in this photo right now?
h=8 m=19 s=9
